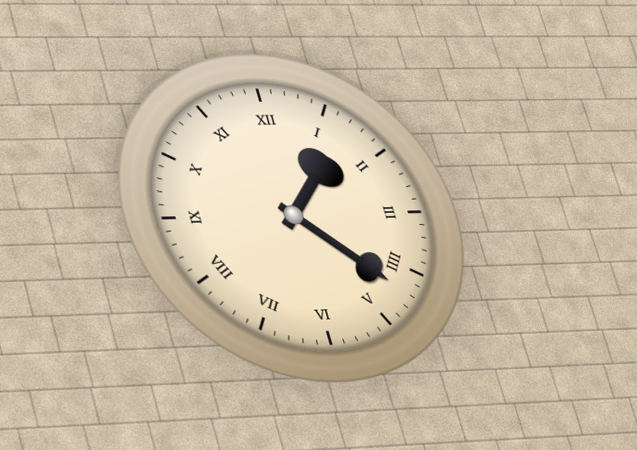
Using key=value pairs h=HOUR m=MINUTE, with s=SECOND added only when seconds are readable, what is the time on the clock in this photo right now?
h=1 m=22
